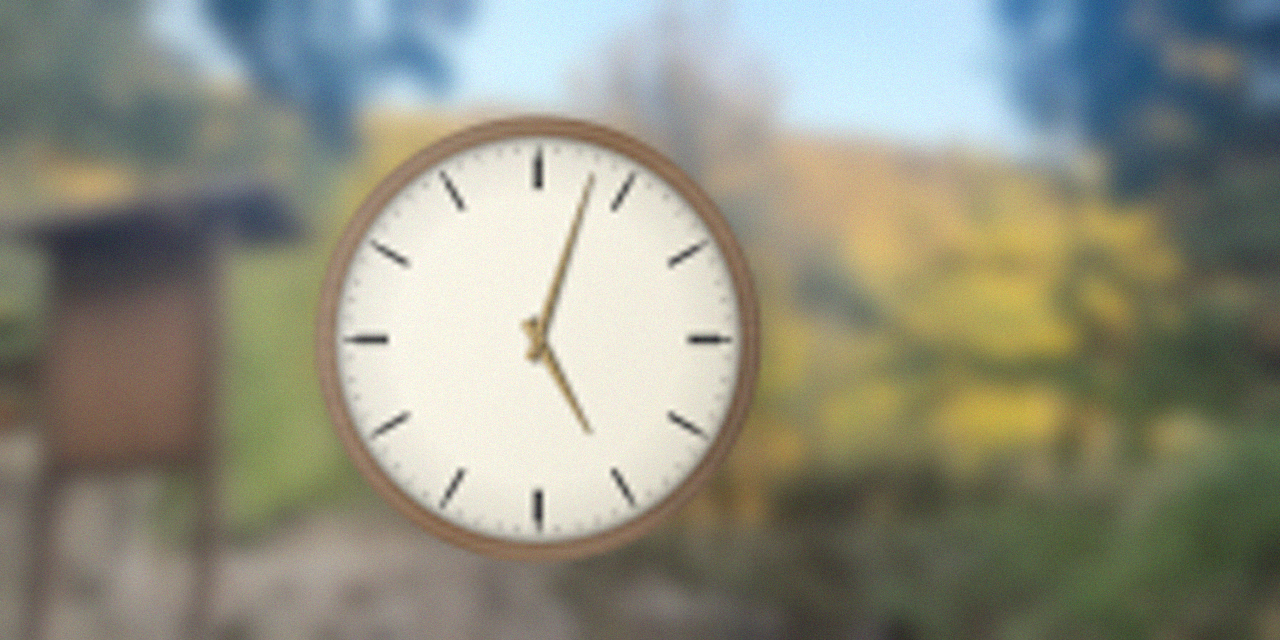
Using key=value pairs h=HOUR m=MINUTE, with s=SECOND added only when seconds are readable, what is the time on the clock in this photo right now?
h=5 m=3
